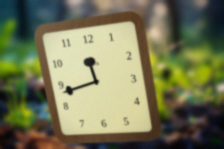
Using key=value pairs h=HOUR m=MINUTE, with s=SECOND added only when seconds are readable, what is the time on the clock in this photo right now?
h=11 m=43
